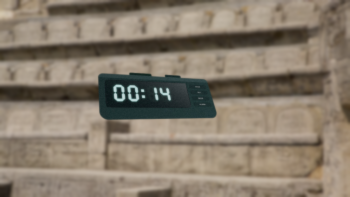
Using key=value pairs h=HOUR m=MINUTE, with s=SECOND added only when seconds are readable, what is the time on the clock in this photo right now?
h=0 m=14
